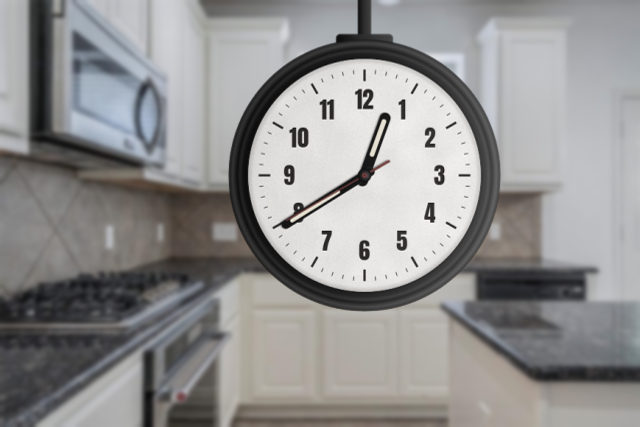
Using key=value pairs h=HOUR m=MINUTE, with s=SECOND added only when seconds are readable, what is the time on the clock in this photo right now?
h=12 m=39 s=40
